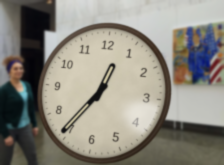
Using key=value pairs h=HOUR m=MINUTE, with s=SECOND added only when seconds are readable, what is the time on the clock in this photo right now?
h=12 m=36
